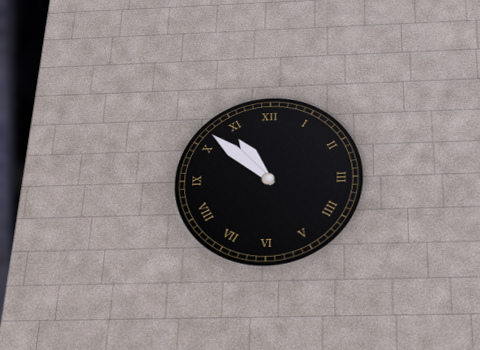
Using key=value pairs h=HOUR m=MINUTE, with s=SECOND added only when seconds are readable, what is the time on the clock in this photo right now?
h=10 m=52
